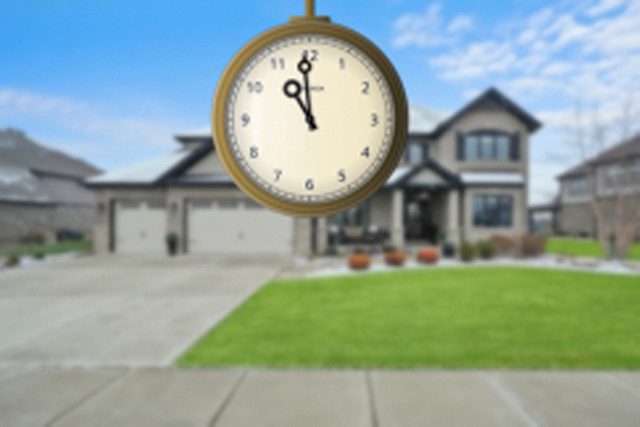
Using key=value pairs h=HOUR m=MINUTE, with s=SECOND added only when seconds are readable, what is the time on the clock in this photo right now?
h=10 m=59
